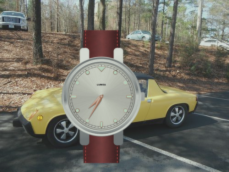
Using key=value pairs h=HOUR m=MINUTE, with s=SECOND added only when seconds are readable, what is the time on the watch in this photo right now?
h=7 m=35
